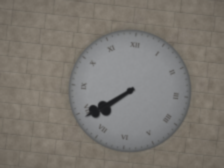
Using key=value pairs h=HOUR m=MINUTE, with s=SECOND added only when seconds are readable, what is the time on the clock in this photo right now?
h=7 m=39
